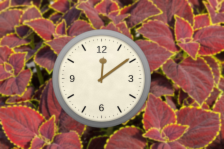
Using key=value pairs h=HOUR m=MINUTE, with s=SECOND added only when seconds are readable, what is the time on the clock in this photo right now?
h=12 m=9
